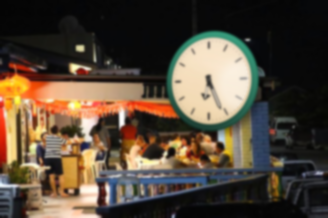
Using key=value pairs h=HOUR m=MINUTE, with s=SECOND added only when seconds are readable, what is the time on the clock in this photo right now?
h=6 m=26
